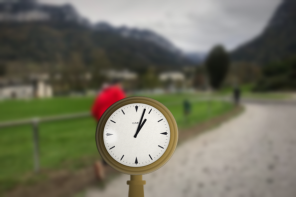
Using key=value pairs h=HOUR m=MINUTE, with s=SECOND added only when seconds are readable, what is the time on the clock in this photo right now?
h=1 m=3
